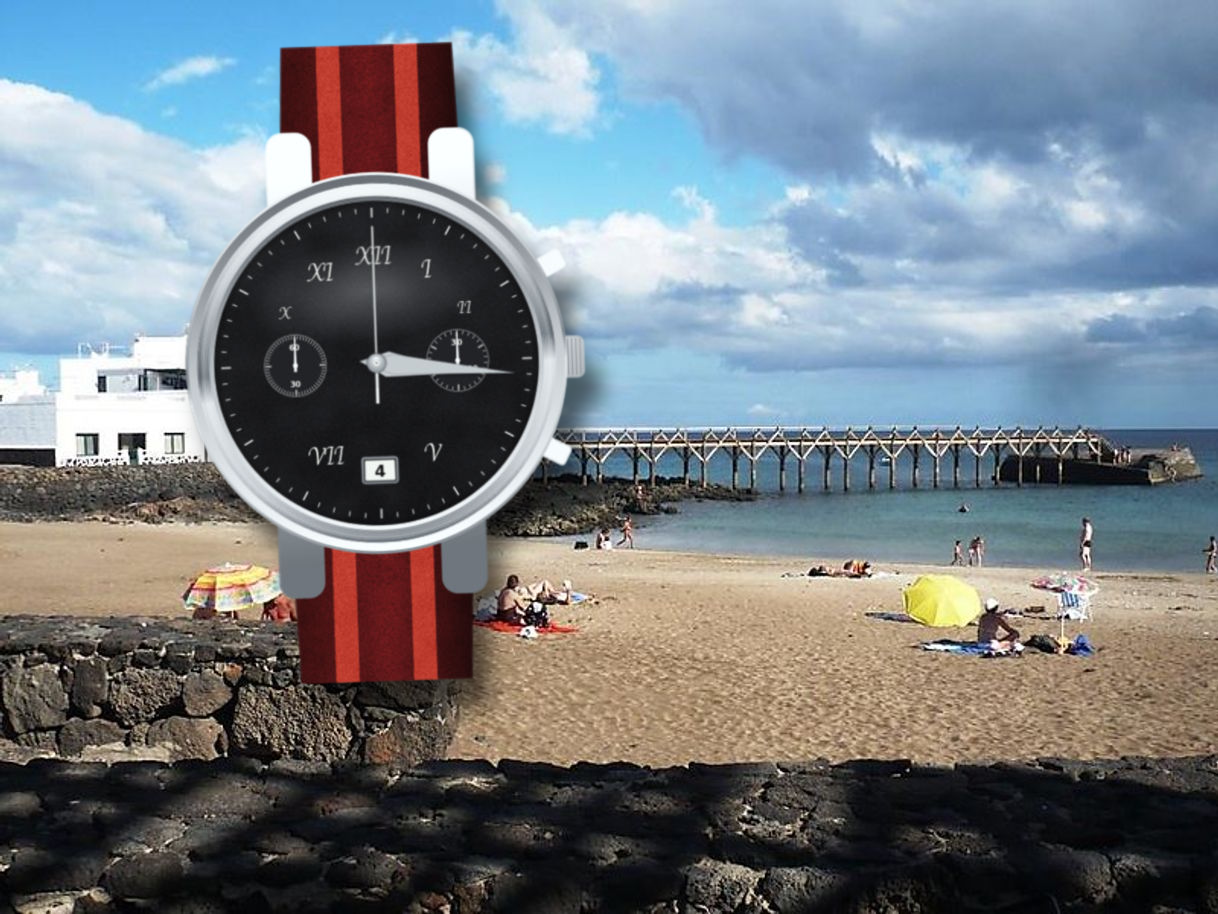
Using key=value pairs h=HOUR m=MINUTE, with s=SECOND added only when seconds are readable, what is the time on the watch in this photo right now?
h=3 m=16
